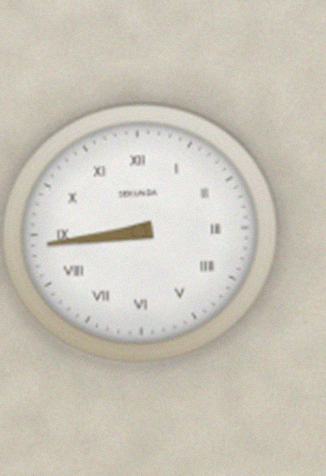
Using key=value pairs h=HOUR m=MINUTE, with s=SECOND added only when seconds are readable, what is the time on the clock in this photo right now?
h=8 m=44
